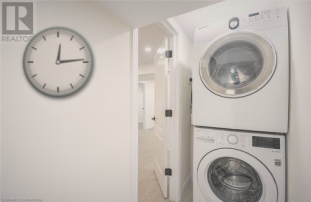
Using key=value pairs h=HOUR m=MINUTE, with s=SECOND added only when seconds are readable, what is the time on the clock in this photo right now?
h=12 m=14
